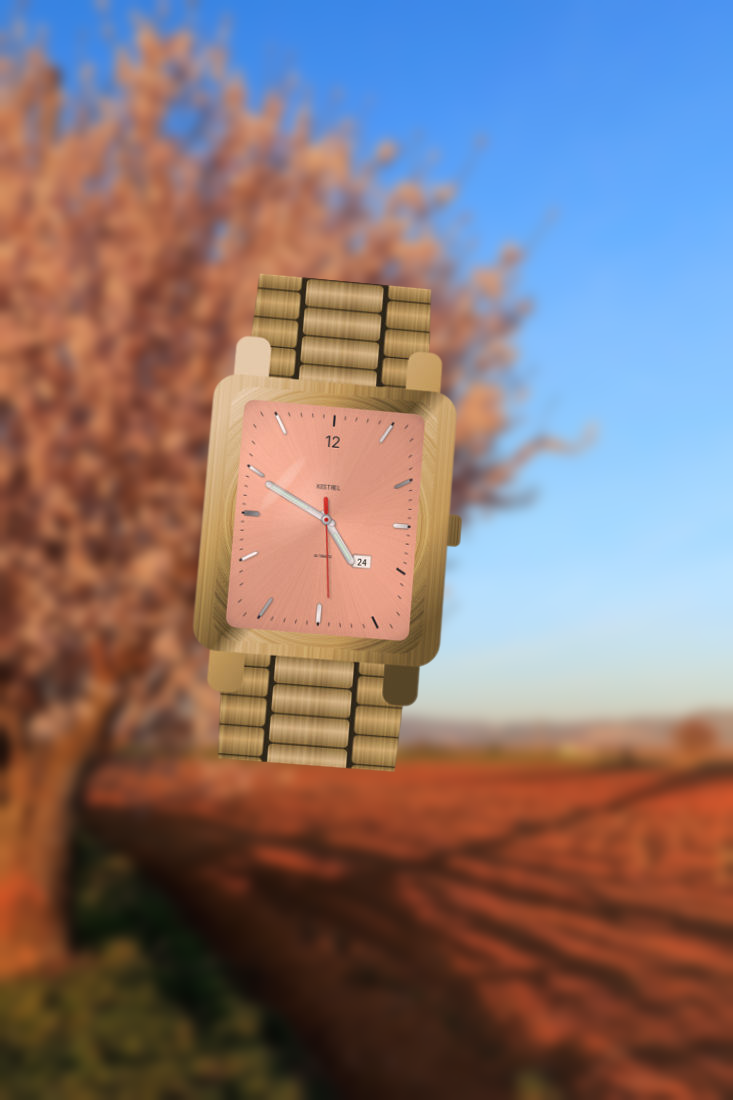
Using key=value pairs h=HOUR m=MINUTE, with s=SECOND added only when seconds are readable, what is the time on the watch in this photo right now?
h=4 m=49 s=29
